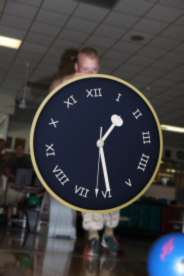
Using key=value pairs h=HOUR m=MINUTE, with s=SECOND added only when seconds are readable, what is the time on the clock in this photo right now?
h=1 m=29 s=32
